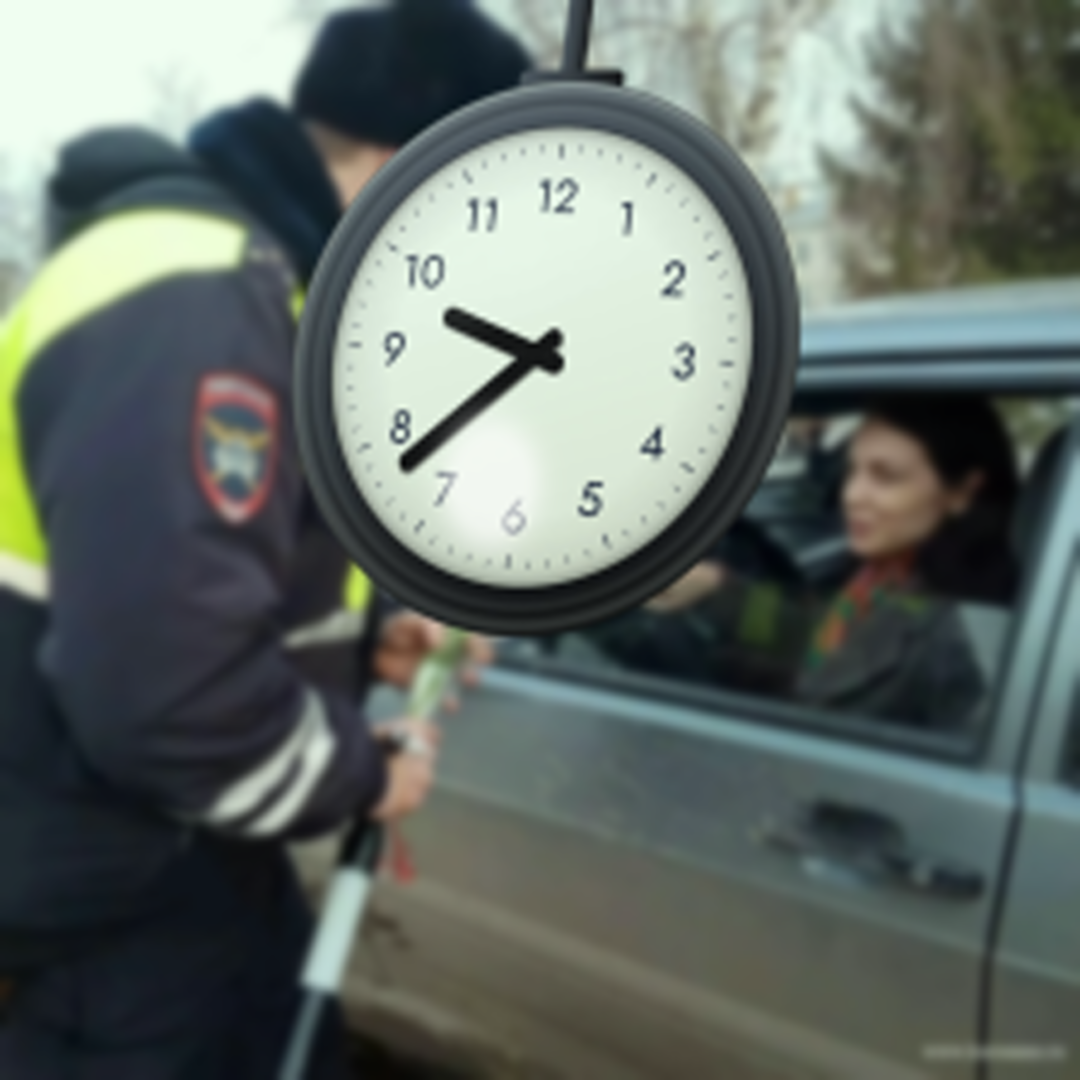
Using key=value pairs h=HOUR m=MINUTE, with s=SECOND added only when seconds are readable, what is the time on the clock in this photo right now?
h=9 m=38
